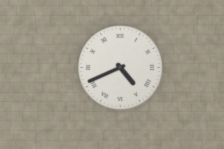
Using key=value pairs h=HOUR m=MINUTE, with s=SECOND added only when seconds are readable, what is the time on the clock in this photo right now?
h=4 m=41
